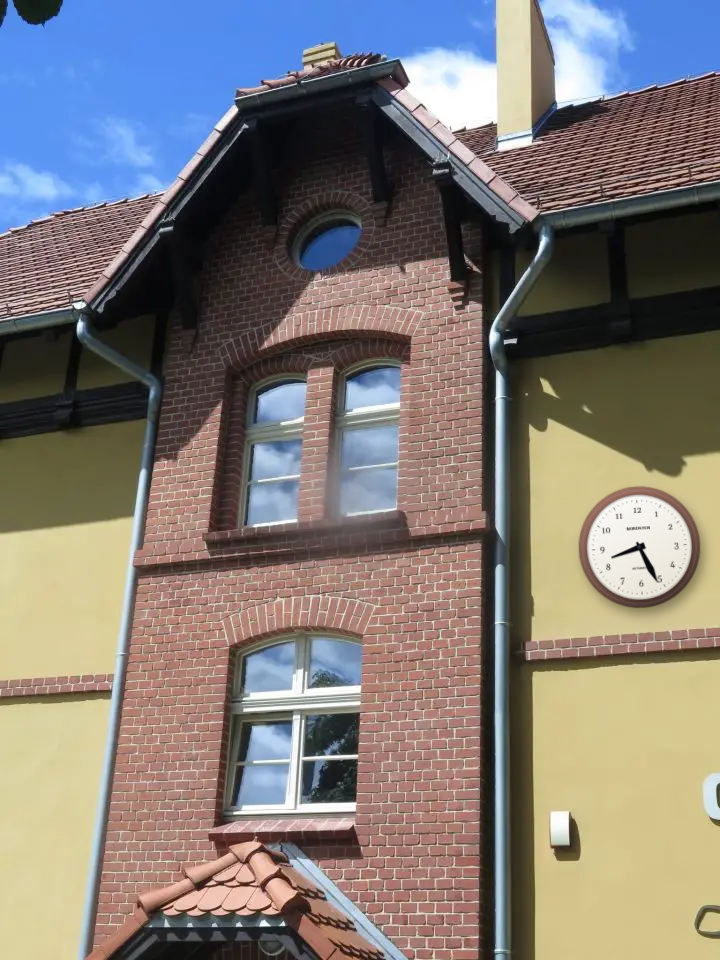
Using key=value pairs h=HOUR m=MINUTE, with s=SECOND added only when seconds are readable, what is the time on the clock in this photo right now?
h=8 m=26
